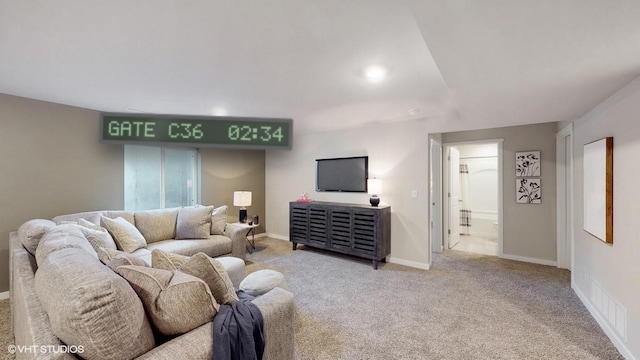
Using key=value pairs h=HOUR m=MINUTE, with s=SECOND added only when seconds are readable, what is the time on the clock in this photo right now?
h=2 m=34
